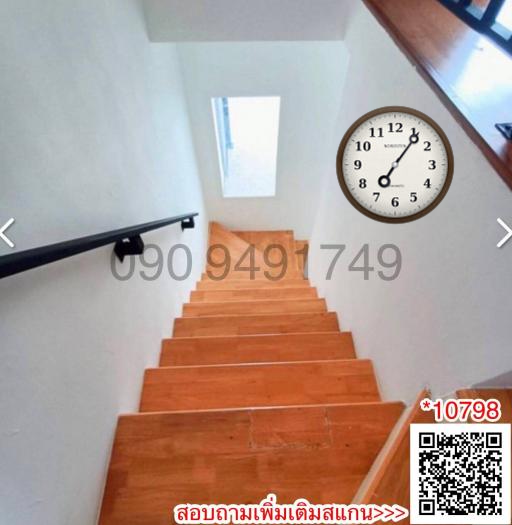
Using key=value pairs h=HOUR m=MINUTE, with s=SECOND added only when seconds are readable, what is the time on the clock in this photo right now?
h=7 m=6
